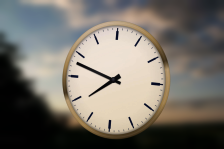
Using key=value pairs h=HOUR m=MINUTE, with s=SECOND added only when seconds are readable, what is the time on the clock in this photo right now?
h=7 m=48
